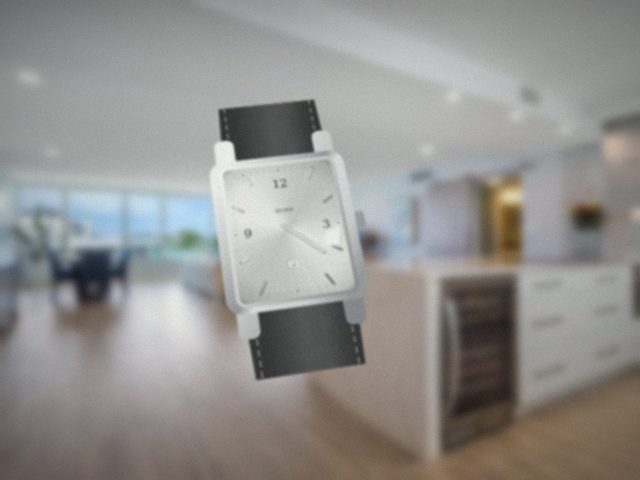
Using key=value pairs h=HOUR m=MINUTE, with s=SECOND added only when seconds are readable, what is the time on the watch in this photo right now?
h=4 m=22
